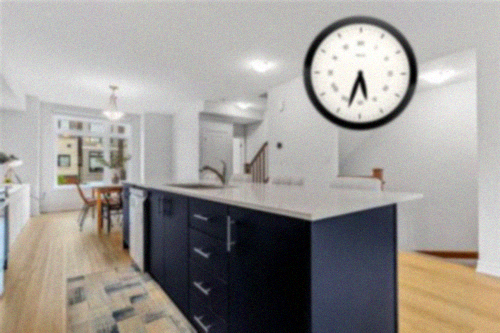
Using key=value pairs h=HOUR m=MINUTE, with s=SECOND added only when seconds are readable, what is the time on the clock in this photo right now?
h=5 m=33
